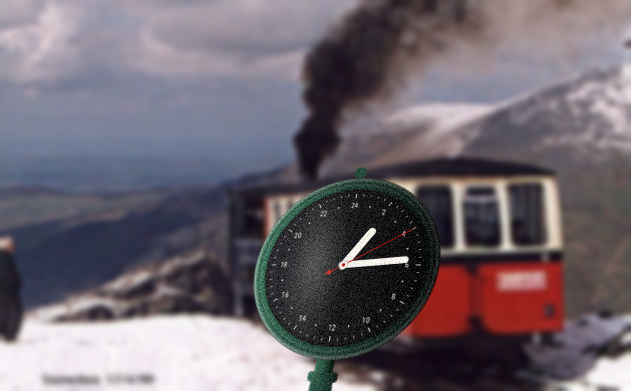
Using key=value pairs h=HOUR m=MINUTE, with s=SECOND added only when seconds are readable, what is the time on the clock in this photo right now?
h=2 m=14 s=10
